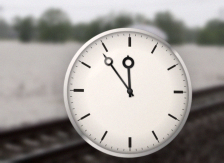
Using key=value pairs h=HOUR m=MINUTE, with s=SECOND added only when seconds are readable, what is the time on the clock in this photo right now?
h=11 m=54
